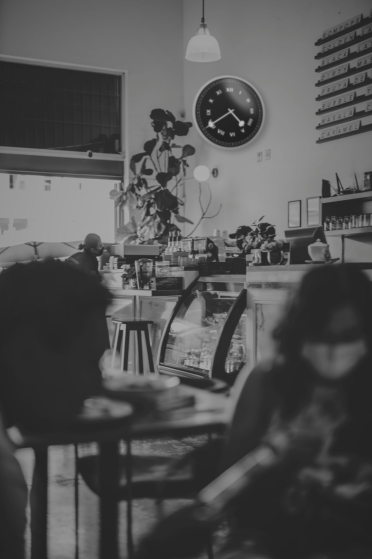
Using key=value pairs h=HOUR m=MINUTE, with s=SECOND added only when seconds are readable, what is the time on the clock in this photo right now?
h=4 m=40
